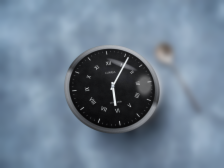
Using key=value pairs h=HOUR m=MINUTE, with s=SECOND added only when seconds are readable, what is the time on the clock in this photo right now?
h=6 m=6
